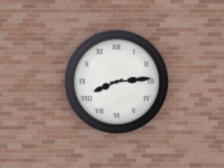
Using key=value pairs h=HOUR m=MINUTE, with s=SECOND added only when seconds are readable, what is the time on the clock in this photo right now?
h=8 m=14
